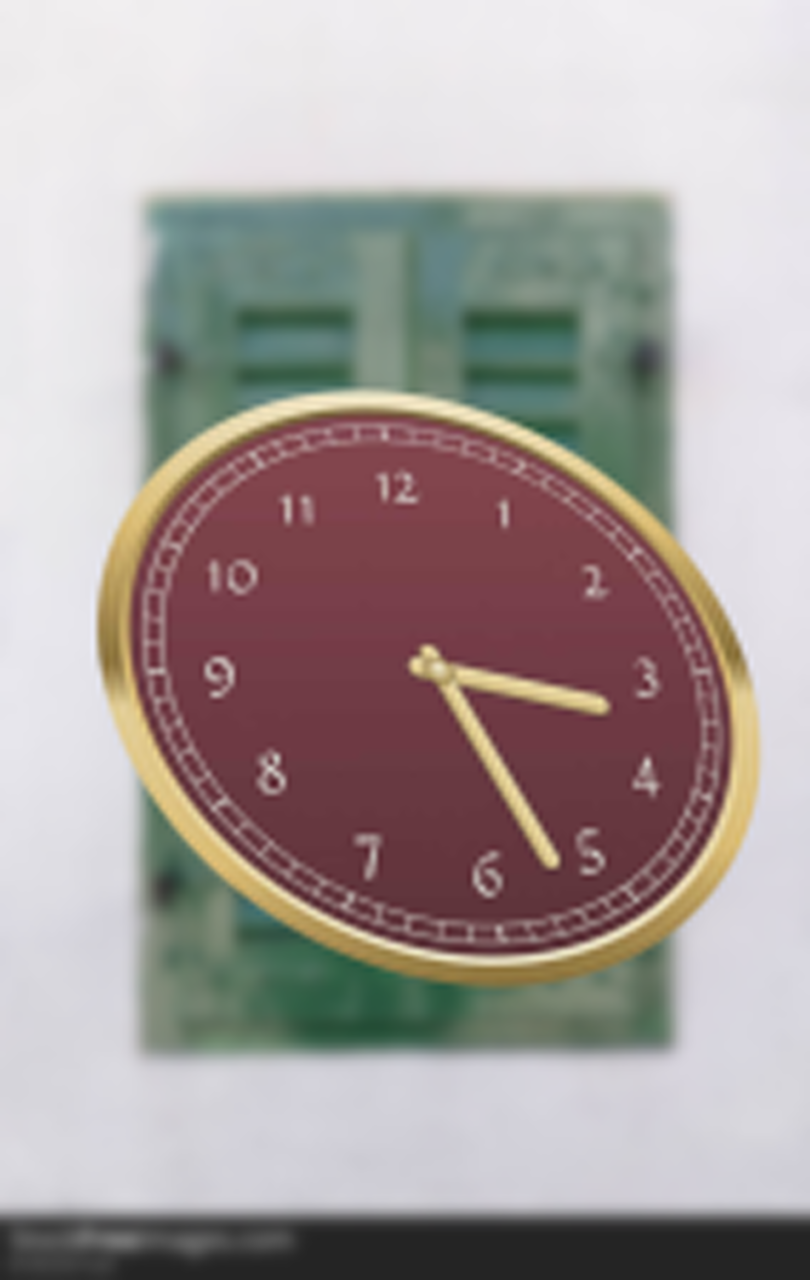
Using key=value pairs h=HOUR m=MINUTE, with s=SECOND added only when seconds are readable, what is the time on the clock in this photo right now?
h=3 m=27
